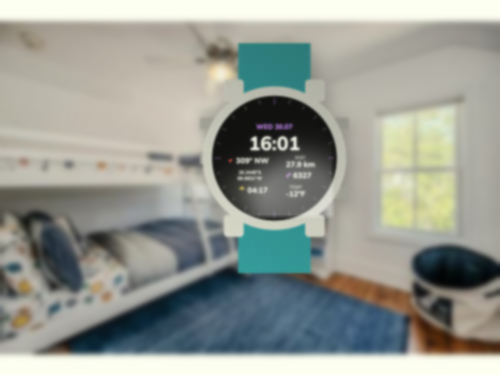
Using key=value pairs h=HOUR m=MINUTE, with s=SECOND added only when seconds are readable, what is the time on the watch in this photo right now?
h=16 m=1
